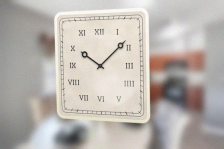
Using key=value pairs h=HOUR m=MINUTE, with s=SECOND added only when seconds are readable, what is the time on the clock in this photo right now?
h=10 m=8
